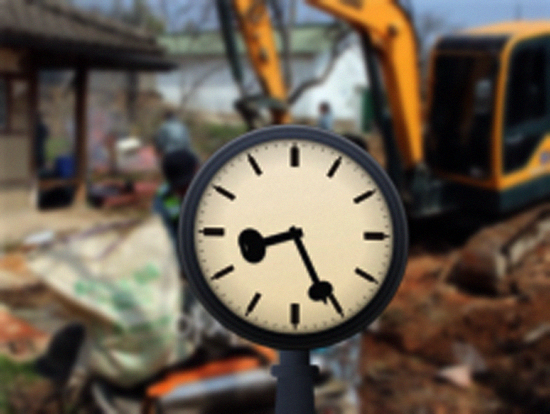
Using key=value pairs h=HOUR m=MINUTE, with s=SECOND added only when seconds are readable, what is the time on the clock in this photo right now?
h=8 m=26
